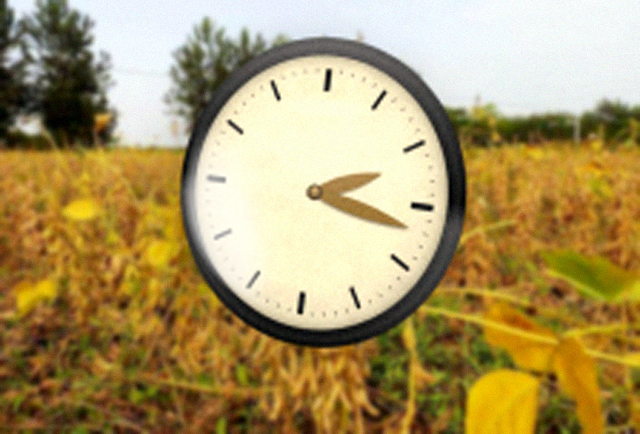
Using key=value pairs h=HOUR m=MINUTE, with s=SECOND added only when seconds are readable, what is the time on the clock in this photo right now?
h=2 m=17
